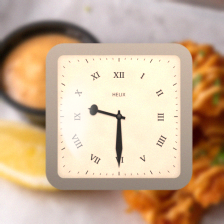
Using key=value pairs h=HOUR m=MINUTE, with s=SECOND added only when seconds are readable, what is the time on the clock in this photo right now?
h=9 m=30
